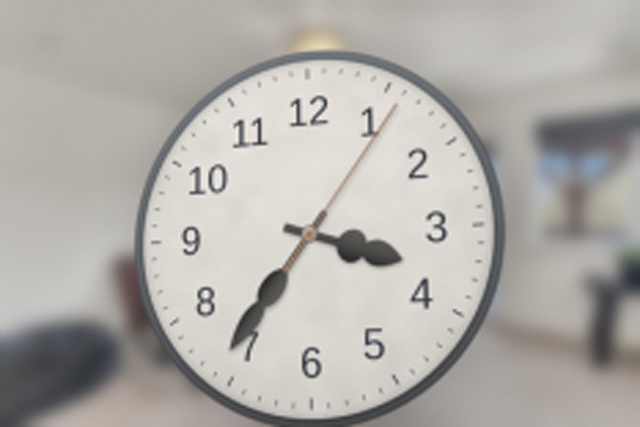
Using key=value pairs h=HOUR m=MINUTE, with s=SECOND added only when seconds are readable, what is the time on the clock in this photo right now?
h=3 m=36 s=6
